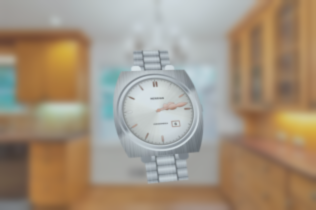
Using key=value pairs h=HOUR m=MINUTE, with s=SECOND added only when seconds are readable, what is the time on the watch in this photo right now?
h=2 m=13
